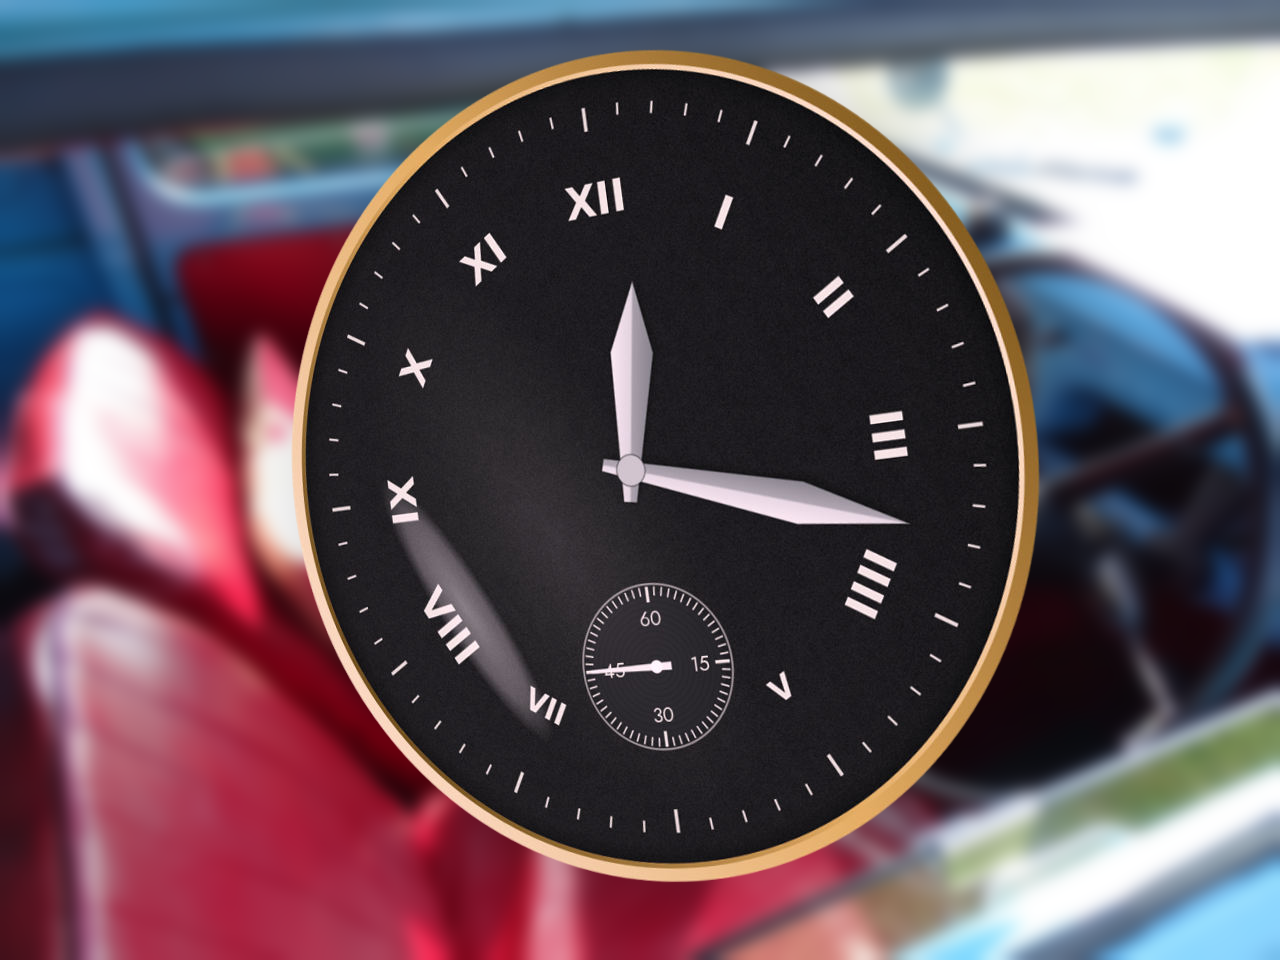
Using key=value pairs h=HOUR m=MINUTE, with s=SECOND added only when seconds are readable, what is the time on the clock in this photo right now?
h=12 m=17 s=45
